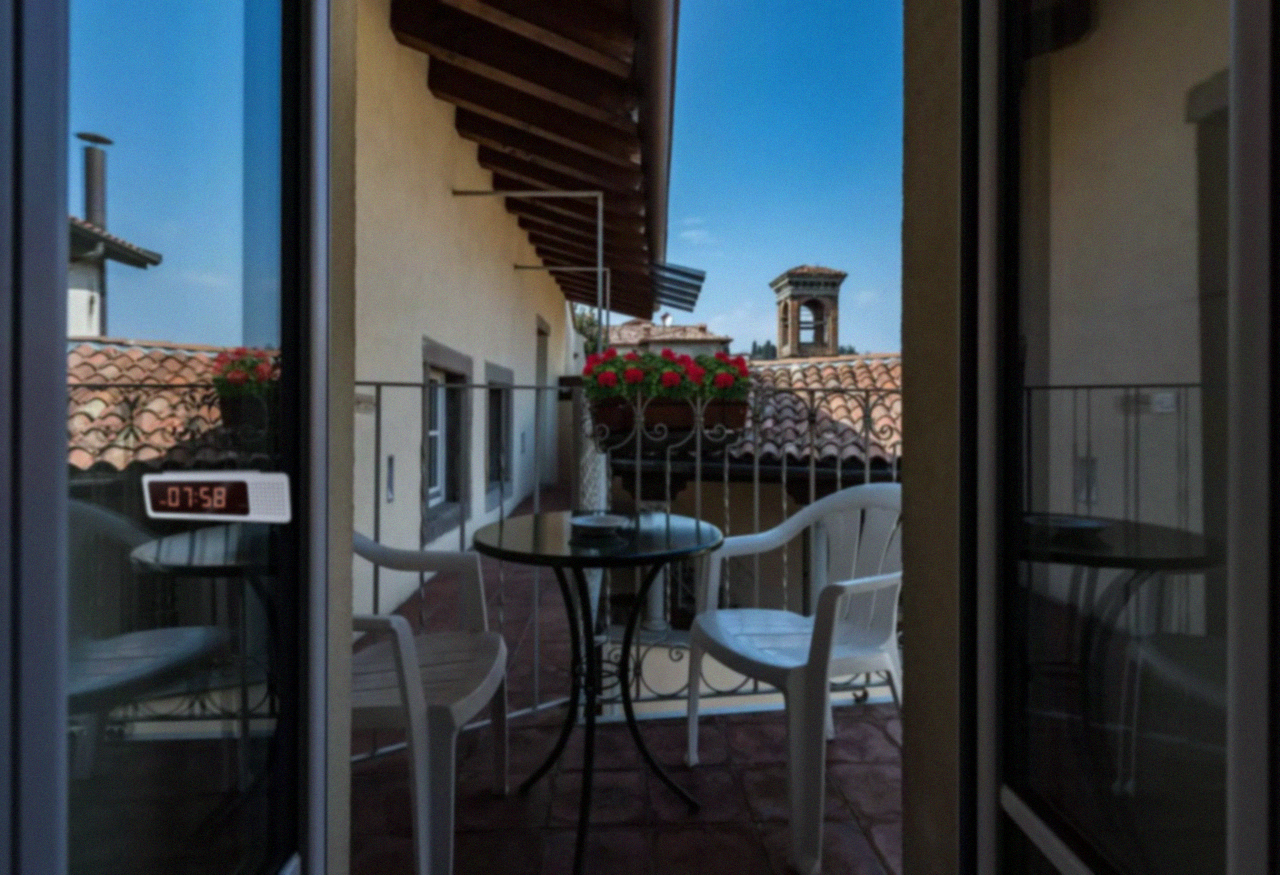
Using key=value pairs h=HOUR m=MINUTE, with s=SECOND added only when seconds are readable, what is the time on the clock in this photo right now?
h=7 m=58
